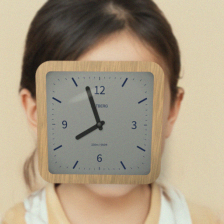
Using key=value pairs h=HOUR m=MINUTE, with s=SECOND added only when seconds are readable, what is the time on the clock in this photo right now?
h=7 m=57
